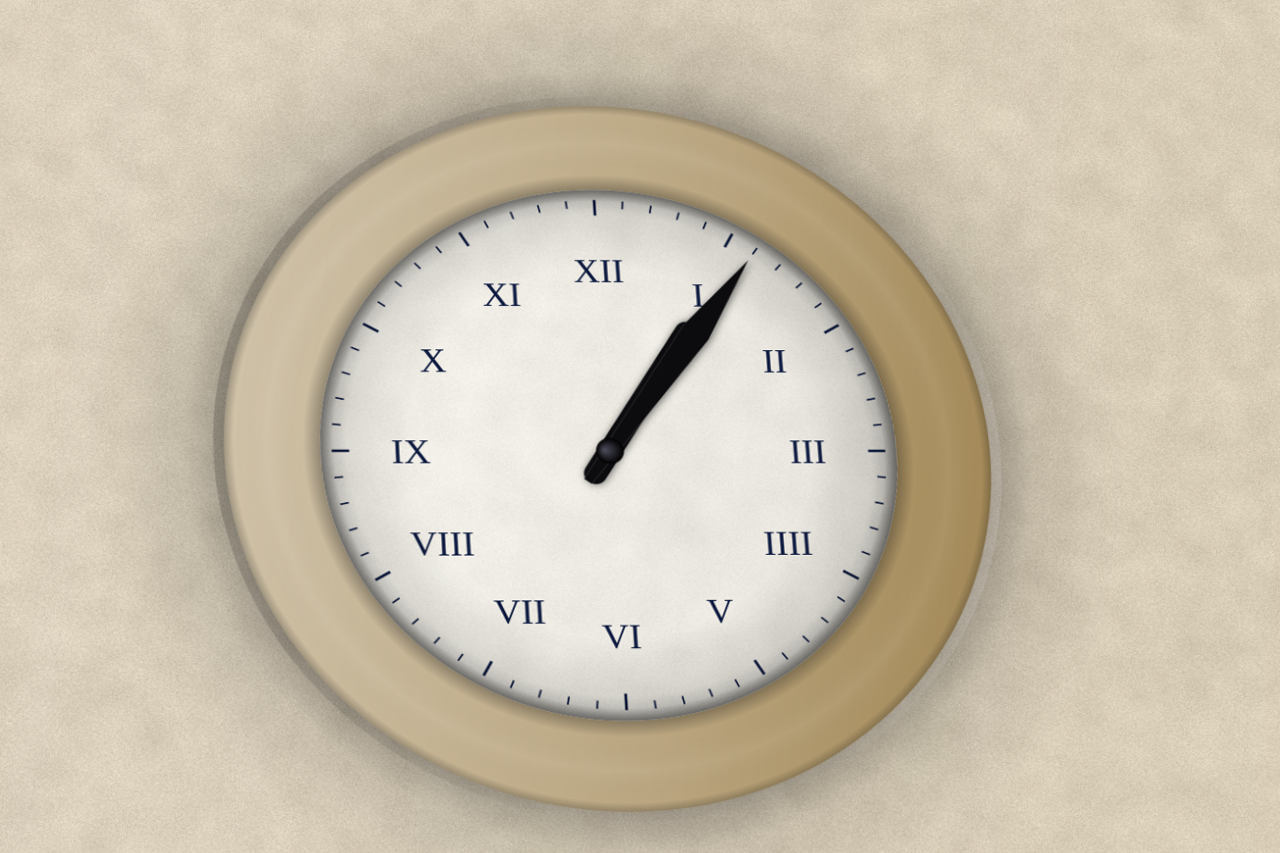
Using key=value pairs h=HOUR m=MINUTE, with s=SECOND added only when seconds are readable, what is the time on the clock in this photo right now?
h=1 m=6
